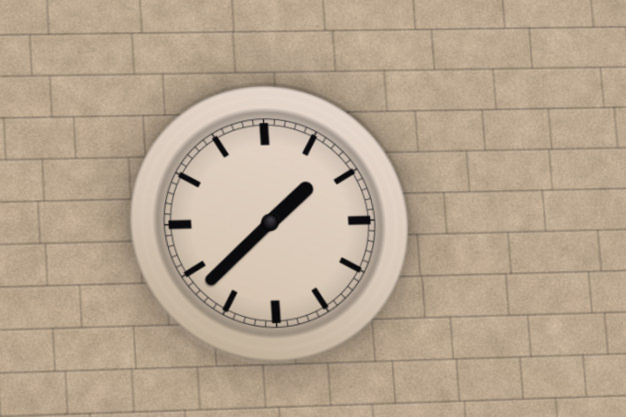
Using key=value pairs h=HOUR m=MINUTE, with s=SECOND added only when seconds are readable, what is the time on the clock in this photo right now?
h=1 m=38
